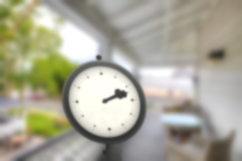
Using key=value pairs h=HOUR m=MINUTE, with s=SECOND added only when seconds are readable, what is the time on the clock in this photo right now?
h=2 m=12
